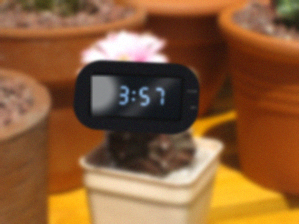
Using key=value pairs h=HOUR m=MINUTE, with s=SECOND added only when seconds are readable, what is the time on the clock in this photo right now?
h=3 m=57
